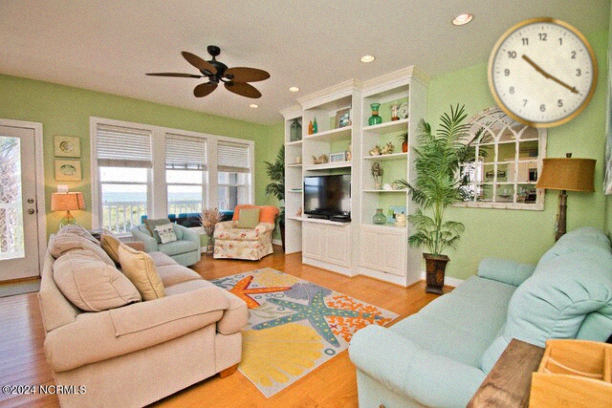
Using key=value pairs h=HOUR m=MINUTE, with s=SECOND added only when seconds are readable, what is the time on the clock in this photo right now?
h=10 m=20
